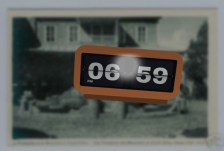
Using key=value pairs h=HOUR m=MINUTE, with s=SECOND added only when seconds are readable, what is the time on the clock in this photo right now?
h=6 m=59
